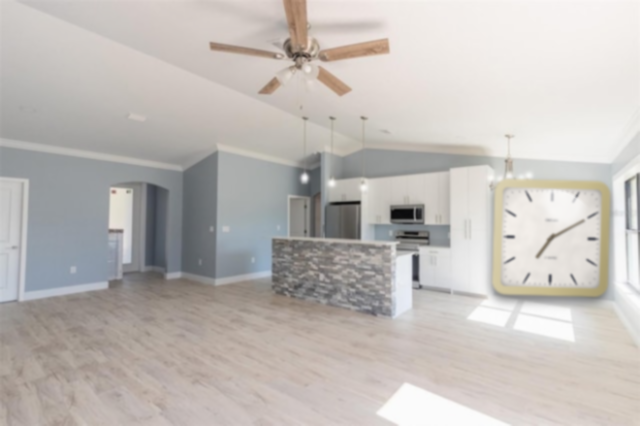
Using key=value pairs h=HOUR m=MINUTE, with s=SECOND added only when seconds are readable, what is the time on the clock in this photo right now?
h=7 m=10
